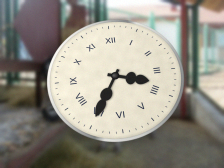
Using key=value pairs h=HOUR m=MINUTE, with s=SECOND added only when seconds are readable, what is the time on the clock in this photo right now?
h=3 m=35
